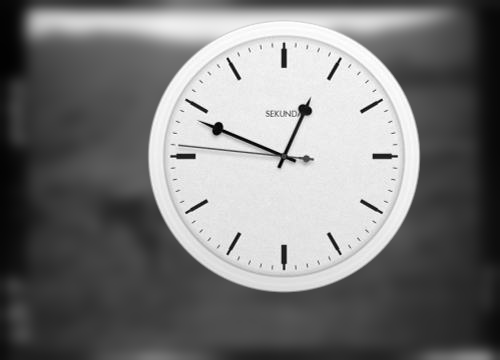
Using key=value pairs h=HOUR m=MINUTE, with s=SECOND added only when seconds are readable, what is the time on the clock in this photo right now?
h=12 m=48 s=46
